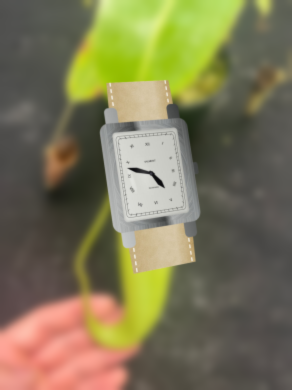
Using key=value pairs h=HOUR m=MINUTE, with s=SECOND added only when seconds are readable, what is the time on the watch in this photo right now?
h=4 m=48
